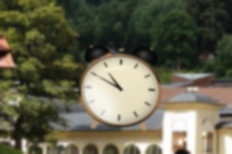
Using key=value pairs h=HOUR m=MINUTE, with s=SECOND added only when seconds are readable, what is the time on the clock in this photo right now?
h=10 m=50
